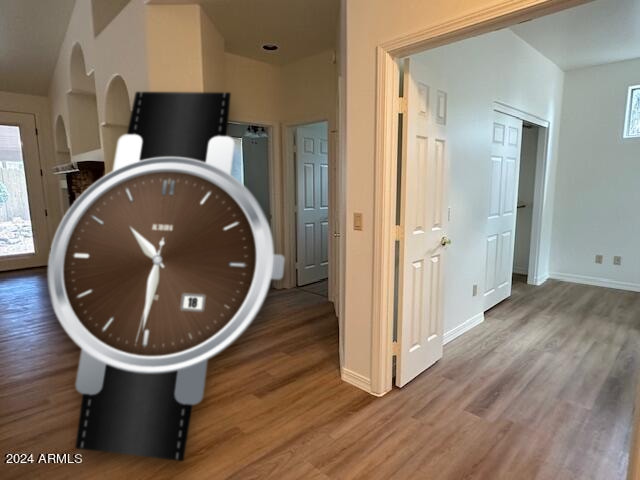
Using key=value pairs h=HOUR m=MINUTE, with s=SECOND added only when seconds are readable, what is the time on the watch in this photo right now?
h=10 m=30 s=31
